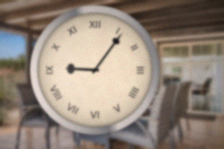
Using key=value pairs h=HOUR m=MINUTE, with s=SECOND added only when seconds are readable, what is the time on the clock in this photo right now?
h=9 m=6
